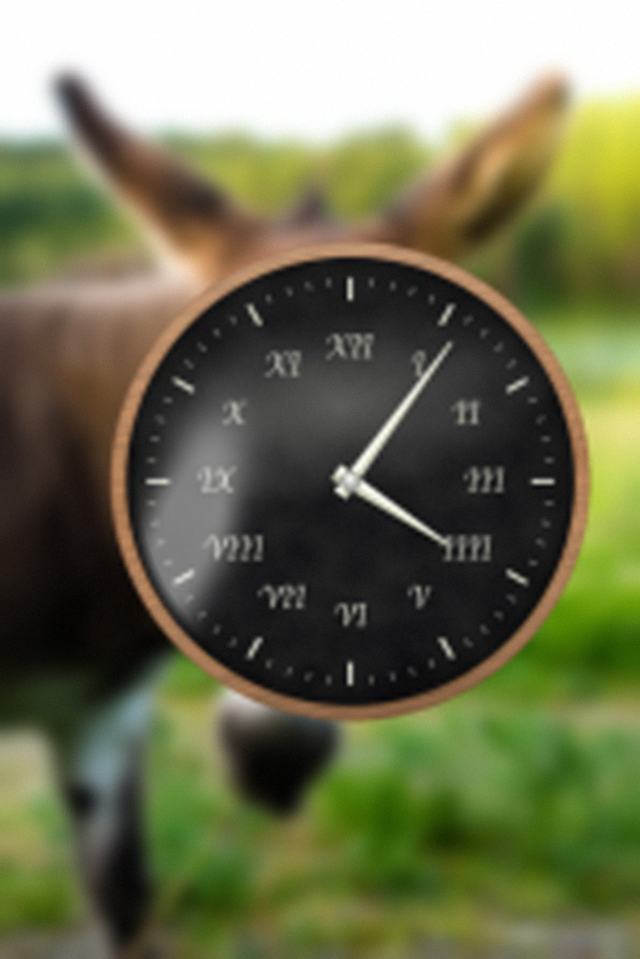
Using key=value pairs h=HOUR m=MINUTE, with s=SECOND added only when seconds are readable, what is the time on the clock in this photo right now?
h=4 m=6
